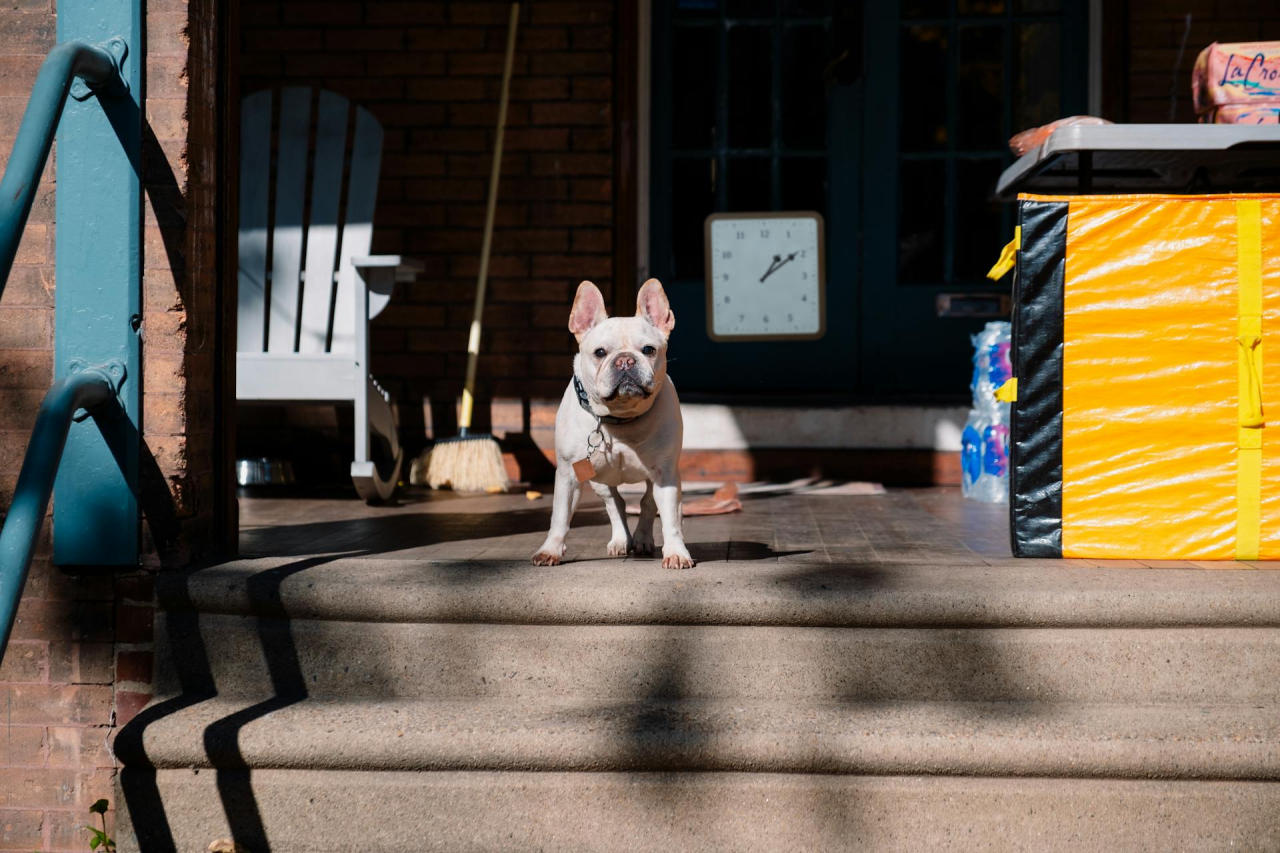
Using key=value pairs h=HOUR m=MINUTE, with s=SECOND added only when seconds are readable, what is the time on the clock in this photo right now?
h=1 m=9
